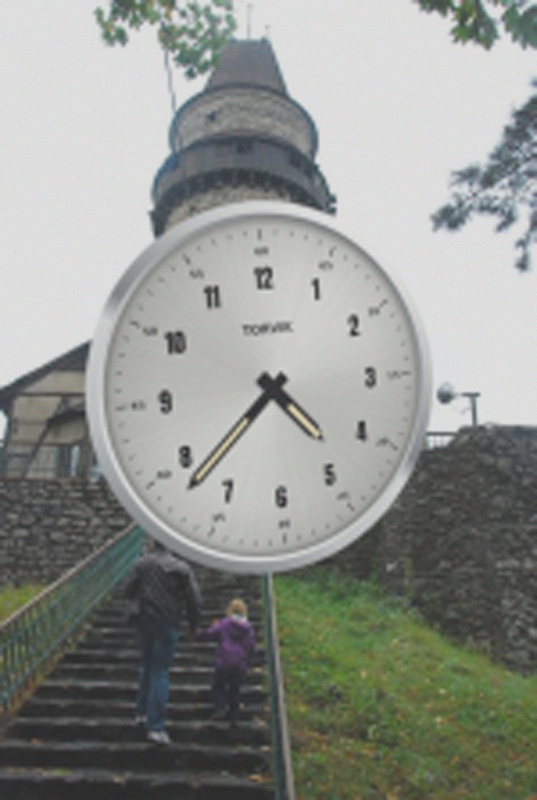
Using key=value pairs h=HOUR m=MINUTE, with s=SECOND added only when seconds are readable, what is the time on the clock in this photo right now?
h=4 m=38
